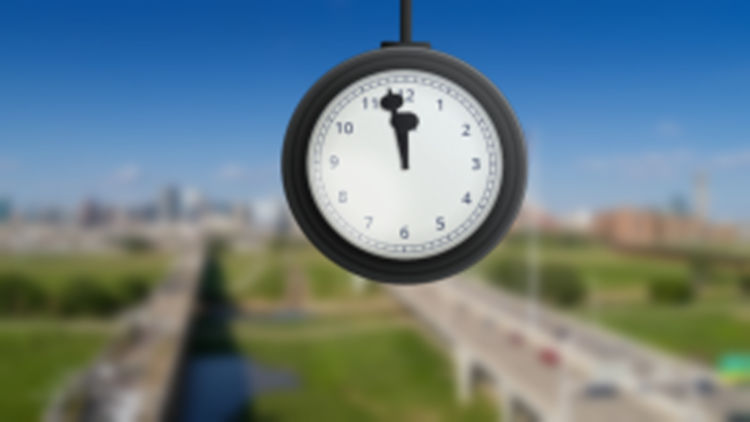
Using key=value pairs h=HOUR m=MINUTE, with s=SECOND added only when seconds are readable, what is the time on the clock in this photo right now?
h=11 m=58
